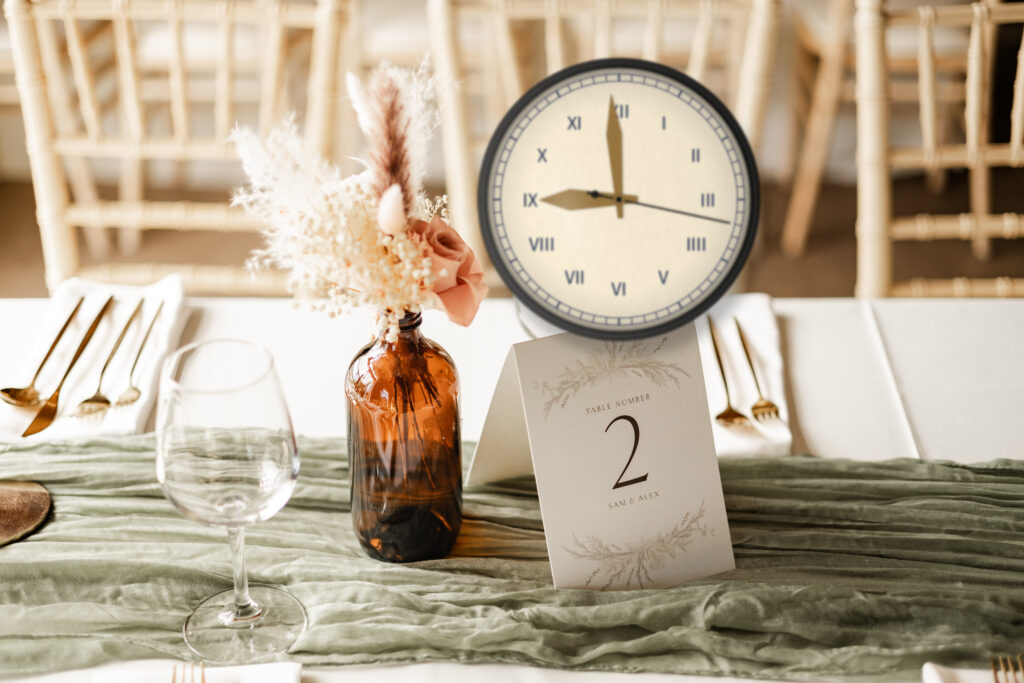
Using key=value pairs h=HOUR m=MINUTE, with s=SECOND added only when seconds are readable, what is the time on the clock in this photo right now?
h=8 m=59 s=17
